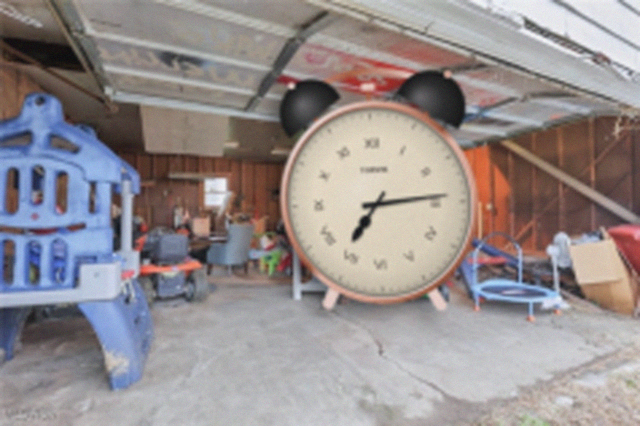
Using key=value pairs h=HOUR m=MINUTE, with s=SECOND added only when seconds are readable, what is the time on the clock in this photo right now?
h=7 m=14
